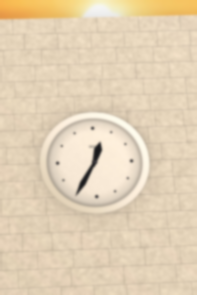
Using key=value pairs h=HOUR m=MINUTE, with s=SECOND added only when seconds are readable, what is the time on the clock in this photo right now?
h=12 m=35
